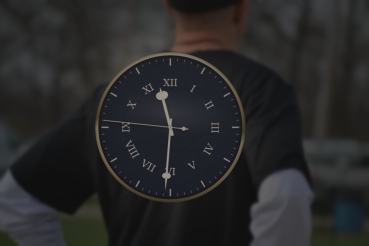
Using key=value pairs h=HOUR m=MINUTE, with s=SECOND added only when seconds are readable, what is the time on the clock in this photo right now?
h=11 m=30 s=46
